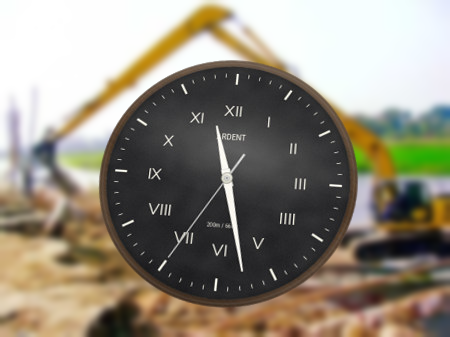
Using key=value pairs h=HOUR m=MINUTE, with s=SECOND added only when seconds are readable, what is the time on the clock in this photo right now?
h=11 m=27 s=35
